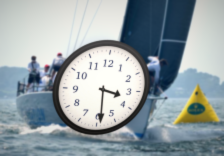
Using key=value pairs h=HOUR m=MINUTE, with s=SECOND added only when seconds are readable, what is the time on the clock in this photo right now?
h=3 m=29
